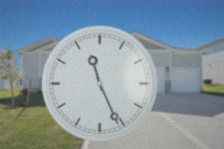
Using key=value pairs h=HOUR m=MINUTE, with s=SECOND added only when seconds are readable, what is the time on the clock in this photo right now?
h=11 m=26
